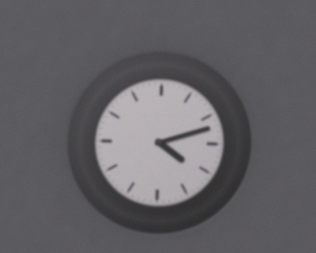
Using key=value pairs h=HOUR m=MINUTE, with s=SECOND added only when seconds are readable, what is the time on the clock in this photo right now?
h=4 m=12
